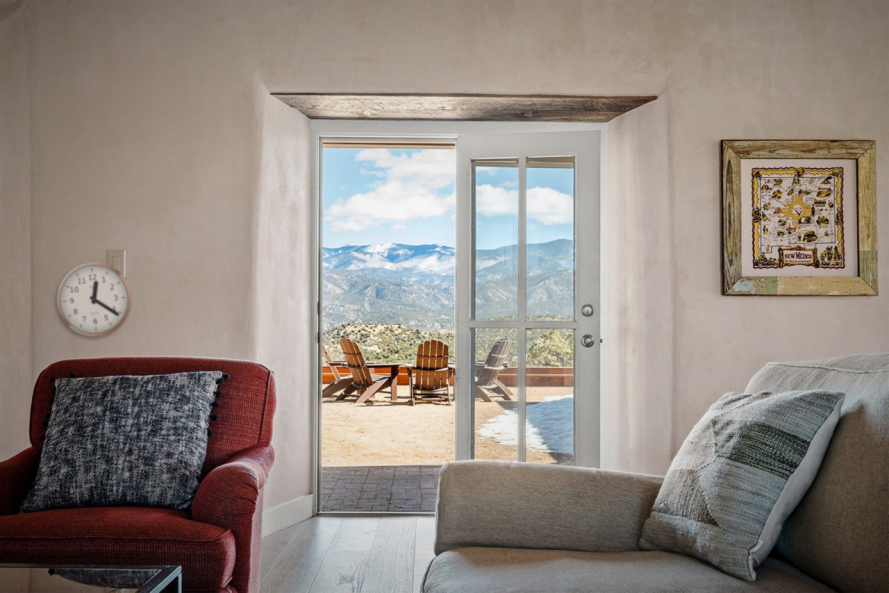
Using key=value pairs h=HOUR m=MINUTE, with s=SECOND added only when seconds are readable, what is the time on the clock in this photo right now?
h=12 m=21
